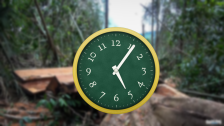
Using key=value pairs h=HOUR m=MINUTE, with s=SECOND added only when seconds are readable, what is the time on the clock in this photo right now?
h=5 m=6
